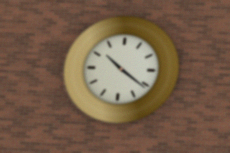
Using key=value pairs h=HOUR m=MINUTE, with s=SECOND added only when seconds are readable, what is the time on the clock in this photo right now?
h=10 m=21
